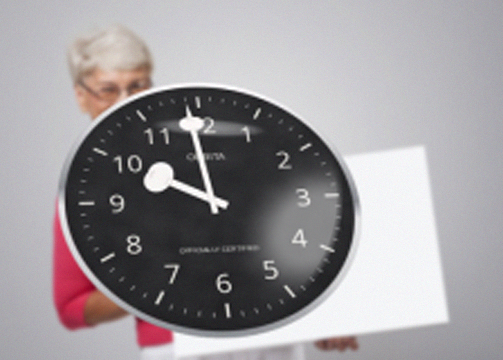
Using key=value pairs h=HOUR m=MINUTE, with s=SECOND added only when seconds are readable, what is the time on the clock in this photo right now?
h=9 m=59
